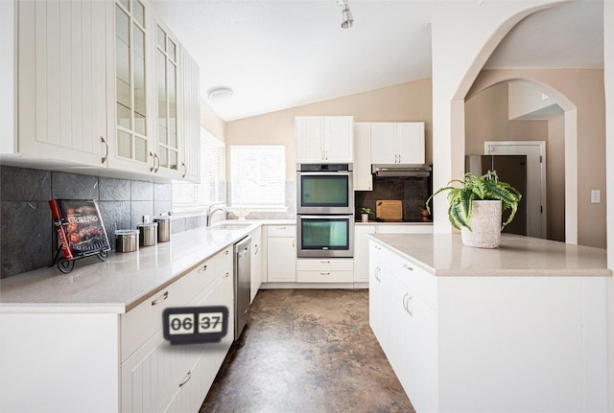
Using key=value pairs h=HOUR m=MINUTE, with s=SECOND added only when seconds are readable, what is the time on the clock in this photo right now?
h=6 m=37
